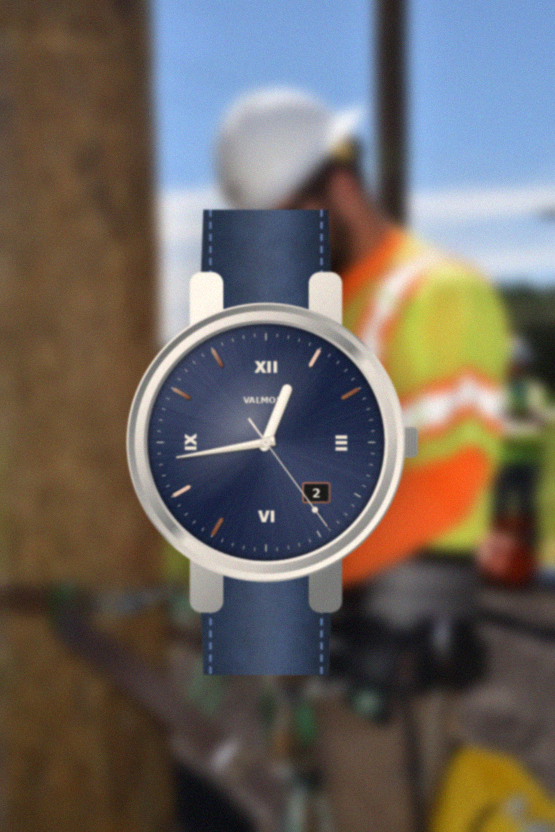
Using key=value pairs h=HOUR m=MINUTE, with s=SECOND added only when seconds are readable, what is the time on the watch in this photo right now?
h=12 m=43 s=24
